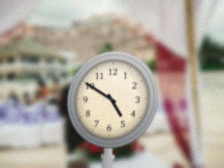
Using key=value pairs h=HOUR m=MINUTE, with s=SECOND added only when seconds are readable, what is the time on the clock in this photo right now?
h=4 m=50
